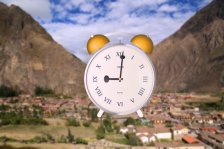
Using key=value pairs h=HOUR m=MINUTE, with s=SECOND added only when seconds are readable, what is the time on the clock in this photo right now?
h=9 m=1
